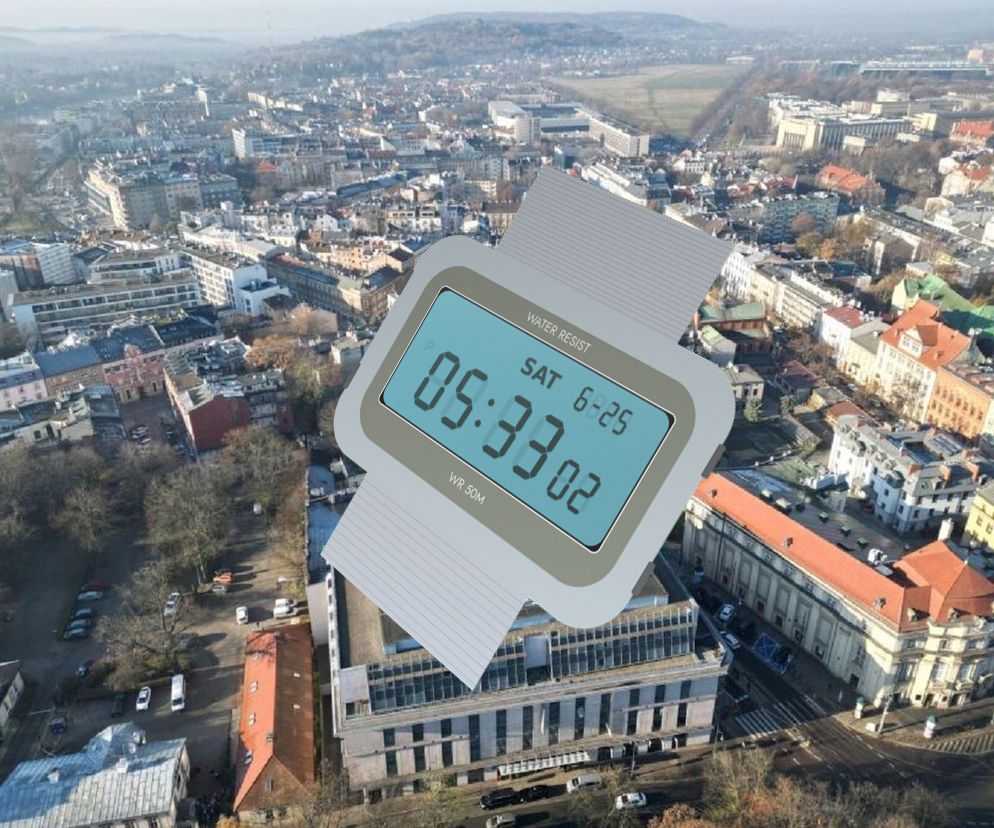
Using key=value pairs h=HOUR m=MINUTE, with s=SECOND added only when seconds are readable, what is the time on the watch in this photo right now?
h=5 m=33 s=2
